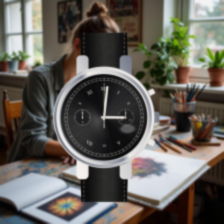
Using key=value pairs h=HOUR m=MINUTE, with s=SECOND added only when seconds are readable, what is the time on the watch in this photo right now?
h=3 m=1
